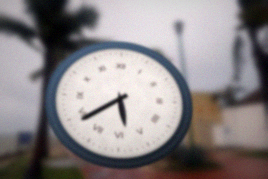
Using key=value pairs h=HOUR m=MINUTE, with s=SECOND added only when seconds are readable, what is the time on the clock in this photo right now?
h=5 m=39
